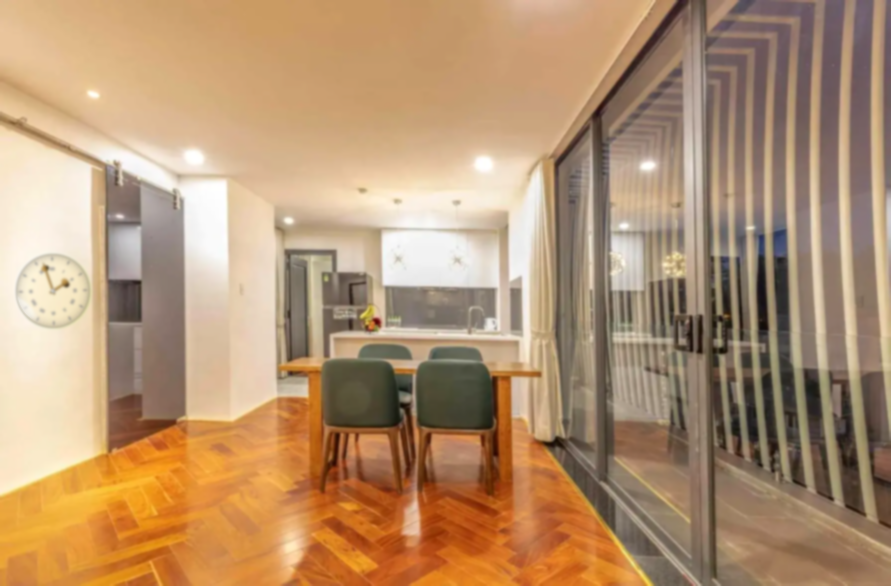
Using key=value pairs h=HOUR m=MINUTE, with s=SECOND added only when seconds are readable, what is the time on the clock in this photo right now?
h=1 m=57
